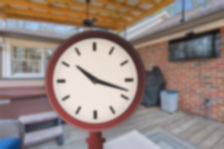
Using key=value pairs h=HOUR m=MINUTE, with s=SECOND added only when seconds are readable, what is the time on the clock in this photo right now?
h=10 m=18
